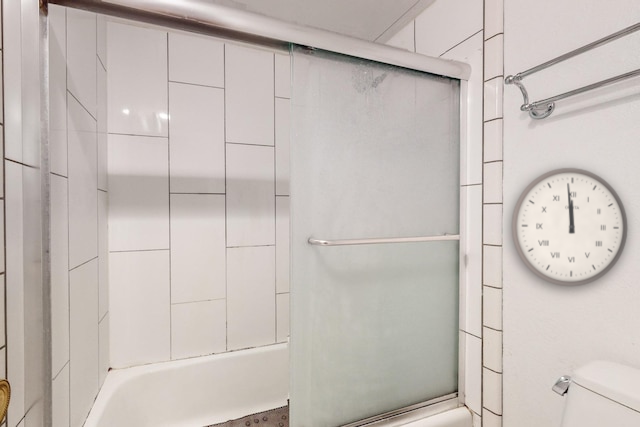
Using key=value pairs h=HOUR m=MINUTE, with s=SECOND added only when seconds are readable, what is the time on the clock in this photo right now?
h=11 m=59
